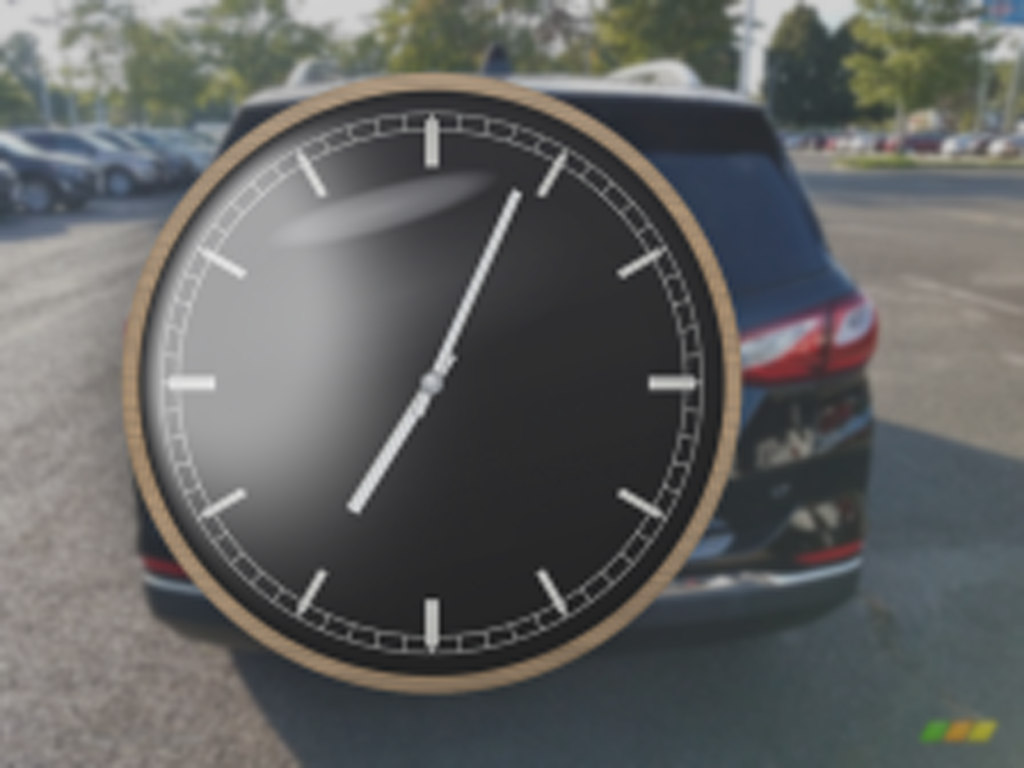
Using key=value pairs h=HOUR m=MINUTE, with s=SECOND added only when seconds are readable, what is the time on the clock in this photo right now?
h=7 m=4
